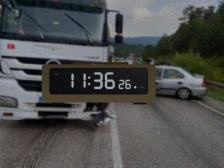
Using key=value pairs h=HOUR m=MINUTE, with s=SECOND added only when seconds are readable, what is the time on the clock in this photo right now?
h=11 m=36 s=26
